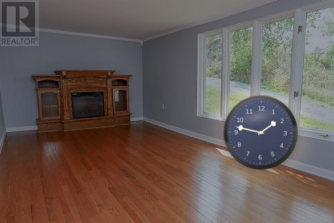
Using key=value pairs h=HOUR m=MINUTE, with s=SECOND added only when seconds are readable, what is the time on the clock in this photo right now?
h=1 m=47
